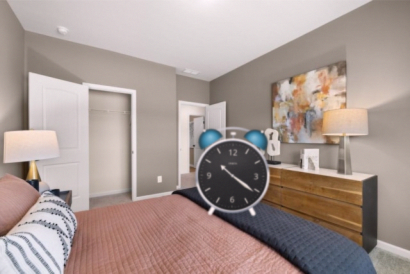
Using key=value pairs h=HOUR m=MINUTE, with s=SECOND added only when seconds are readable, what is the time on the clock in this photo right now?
h=10 m=21
